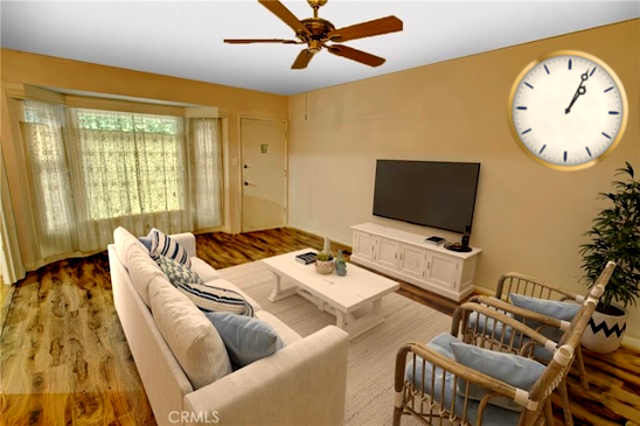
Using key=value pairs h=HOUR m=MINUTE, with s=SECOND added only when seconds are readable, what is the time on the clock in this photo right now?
h=1 m=4
